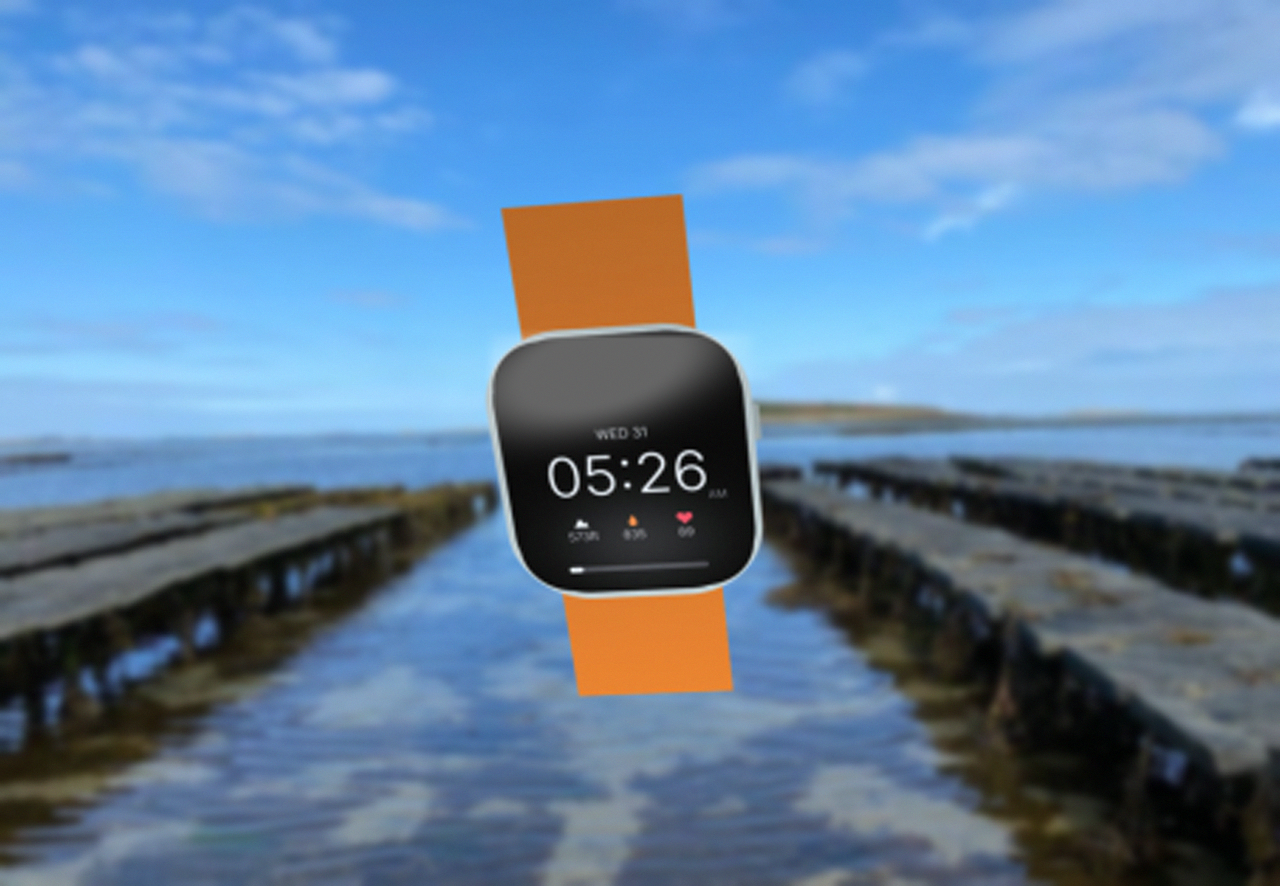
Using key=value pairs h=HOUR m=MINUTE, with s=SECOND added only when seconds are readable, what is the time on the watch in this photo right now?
h=5 m=26
